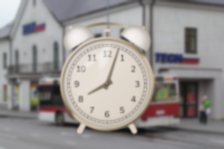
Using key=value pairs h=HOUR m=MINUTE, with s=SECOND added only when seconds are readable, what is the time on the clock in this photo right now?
h=8 m=3
